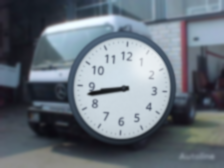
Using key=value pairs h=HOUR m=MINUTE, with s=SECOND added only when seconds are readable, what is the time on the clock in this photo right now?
h=8 m=43
